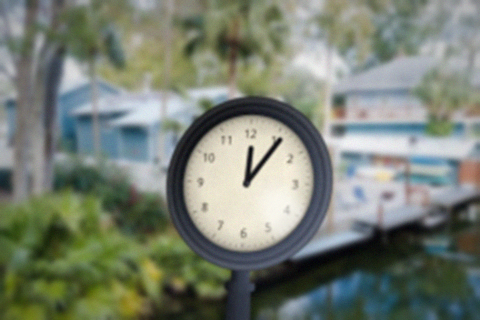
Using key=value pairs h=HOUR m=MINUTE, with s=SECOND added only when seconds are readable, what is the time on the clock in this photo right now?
h=12 m=6
